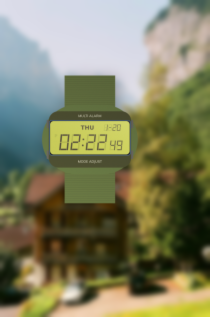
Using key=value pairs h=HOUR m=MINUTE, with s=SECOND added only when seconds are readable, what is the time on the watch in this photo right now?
h=2 m=22 s=49
